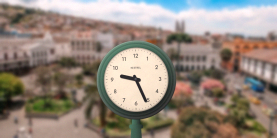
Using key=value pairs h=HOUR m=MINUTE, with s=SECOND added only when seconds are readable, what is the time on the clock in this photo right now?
h=9 m=26
